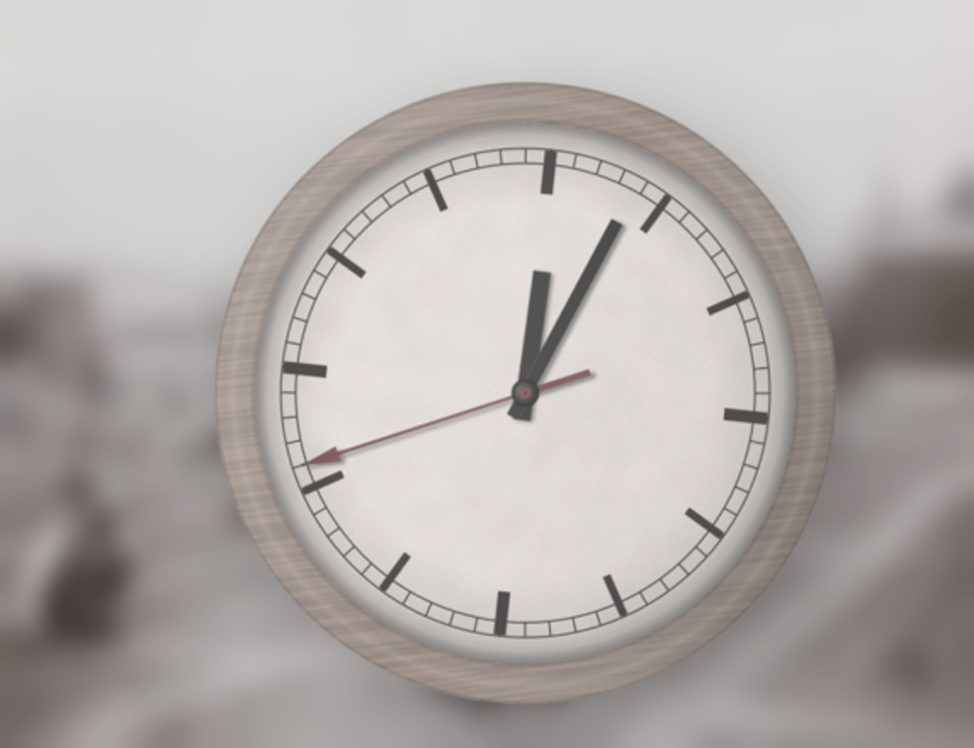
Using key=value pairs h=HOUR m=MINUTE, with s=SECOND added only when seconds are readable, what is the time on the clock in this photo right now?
h=12 m=3 s=41
